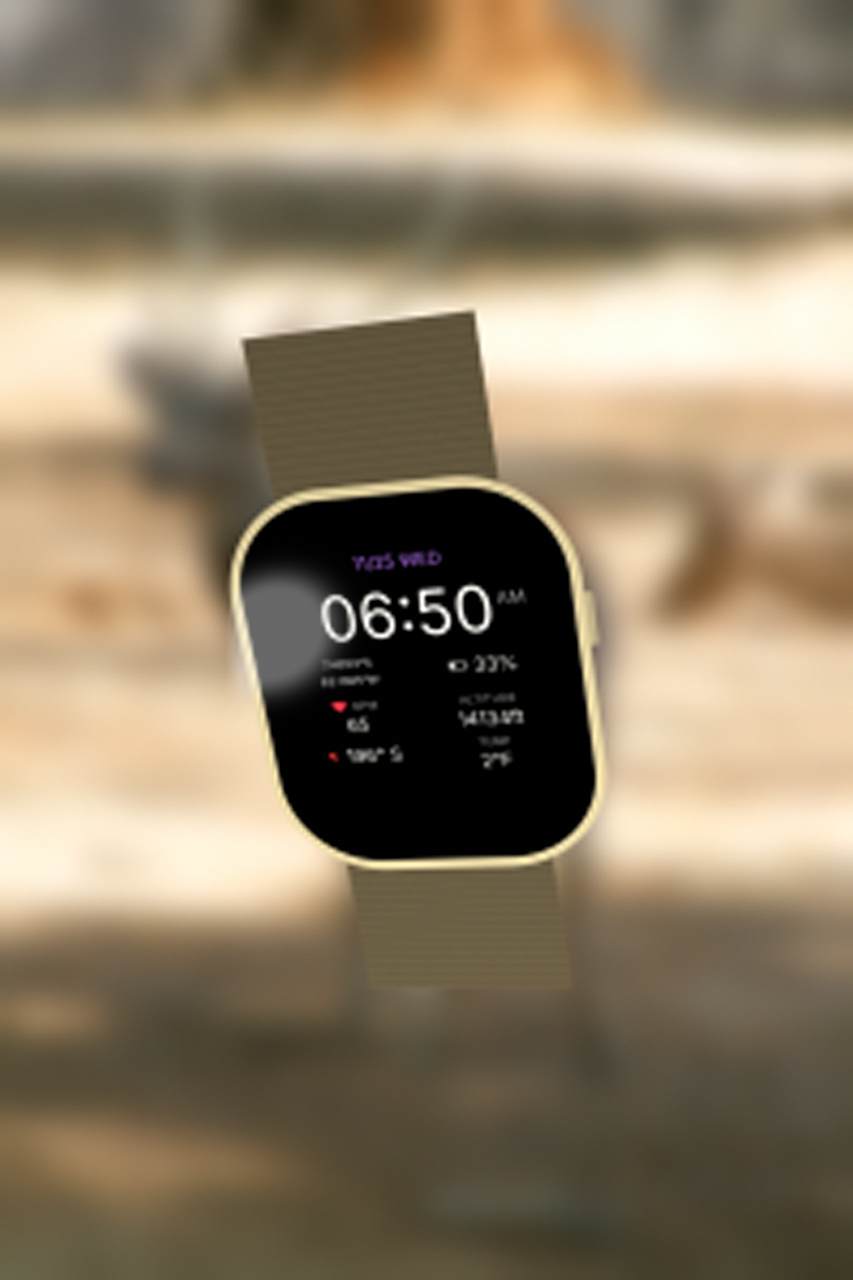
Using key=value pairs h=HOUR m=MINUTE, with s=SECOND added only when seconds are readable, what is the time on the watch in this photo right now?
h=6 m=50
